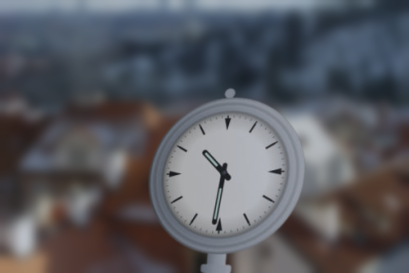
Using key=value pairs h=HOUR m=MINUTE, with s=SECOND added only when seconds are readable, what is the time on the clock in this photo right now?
h=10 m=31
